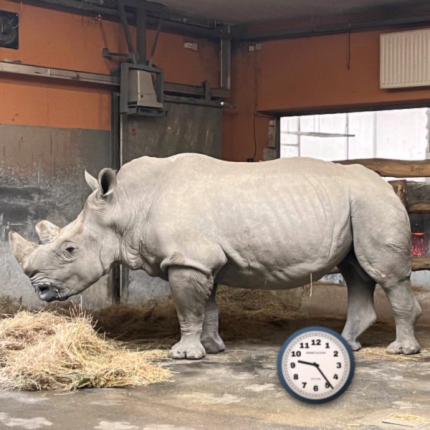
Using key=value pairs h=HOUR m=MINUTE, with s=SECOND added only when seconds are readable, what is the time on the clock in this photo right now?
h=9 m=24
